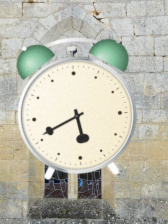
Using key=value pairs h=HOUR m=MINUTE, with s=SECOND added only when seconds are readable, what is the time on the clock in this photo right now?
h=5 m=41
